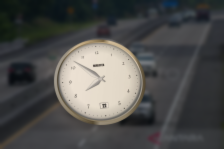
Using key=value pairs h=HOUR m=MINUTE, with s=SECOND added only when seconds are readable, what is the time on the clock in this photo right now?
h=7 m=52
